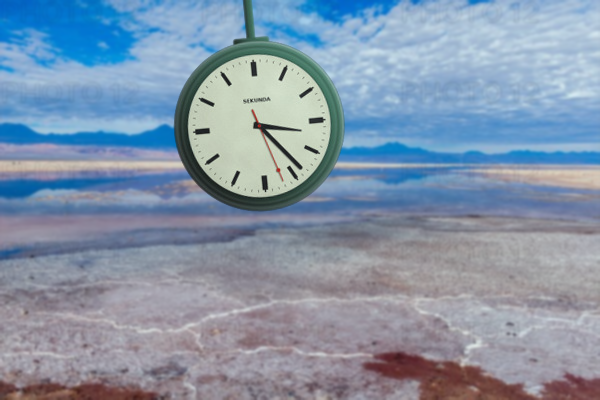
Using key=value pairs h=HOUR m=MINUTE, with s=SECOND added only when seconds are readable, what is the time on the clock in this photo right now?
h=3 m=23 s=27
